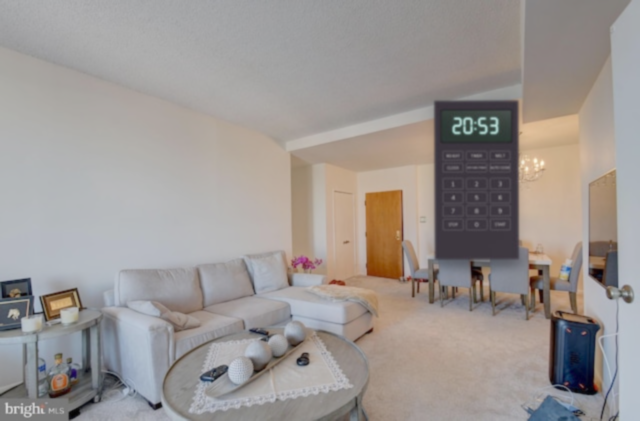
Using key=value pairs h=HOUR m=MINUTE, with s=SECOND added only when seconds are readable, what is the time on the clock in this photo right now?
h=20 m=53
